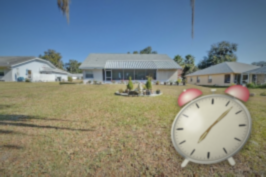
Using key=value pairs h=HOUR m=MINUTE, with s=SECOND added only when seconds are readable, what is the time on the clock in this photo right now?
h=7 m=7
